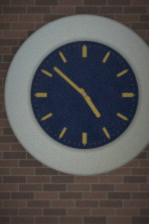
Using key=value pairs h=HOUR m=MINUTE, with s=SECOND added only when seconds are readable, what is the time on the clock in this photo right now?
h=4 m=52
